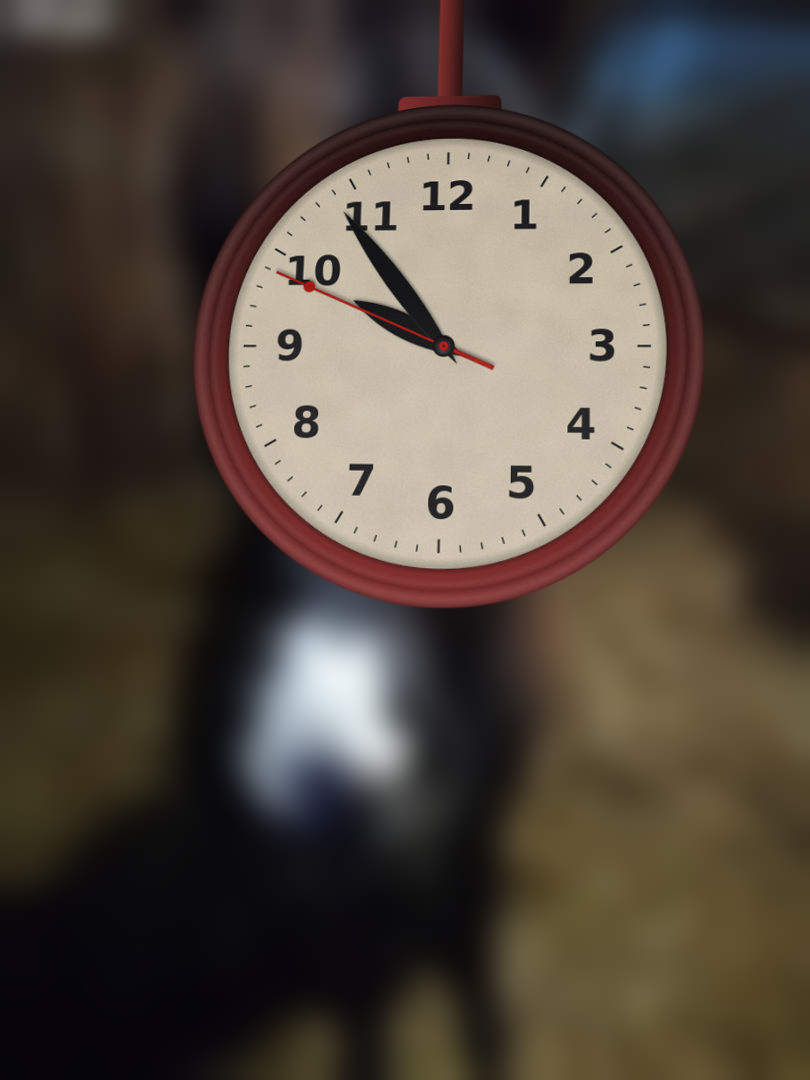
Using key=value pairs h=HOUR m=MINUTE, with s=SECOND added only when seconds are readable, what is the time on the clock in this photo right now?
h=9 m=53 s=49
